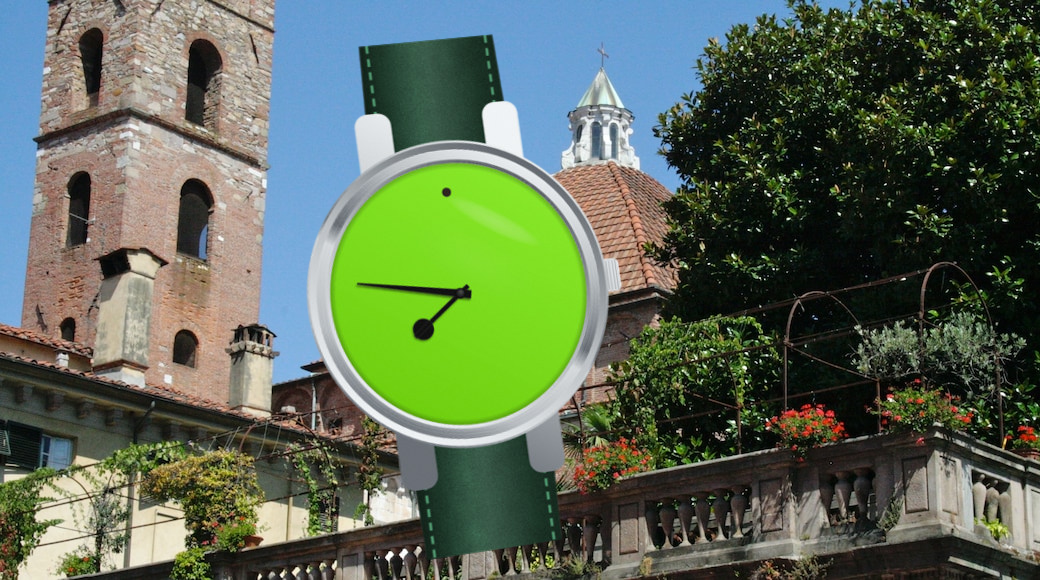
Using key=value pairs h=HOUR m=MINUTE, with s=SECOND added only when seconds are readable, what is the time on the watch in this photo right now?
h=7 m=47
